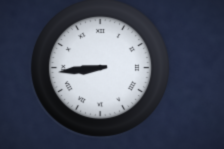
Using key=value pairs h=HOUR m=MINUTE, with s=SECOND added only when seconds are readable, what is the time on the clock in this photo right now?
h=8 m=44
